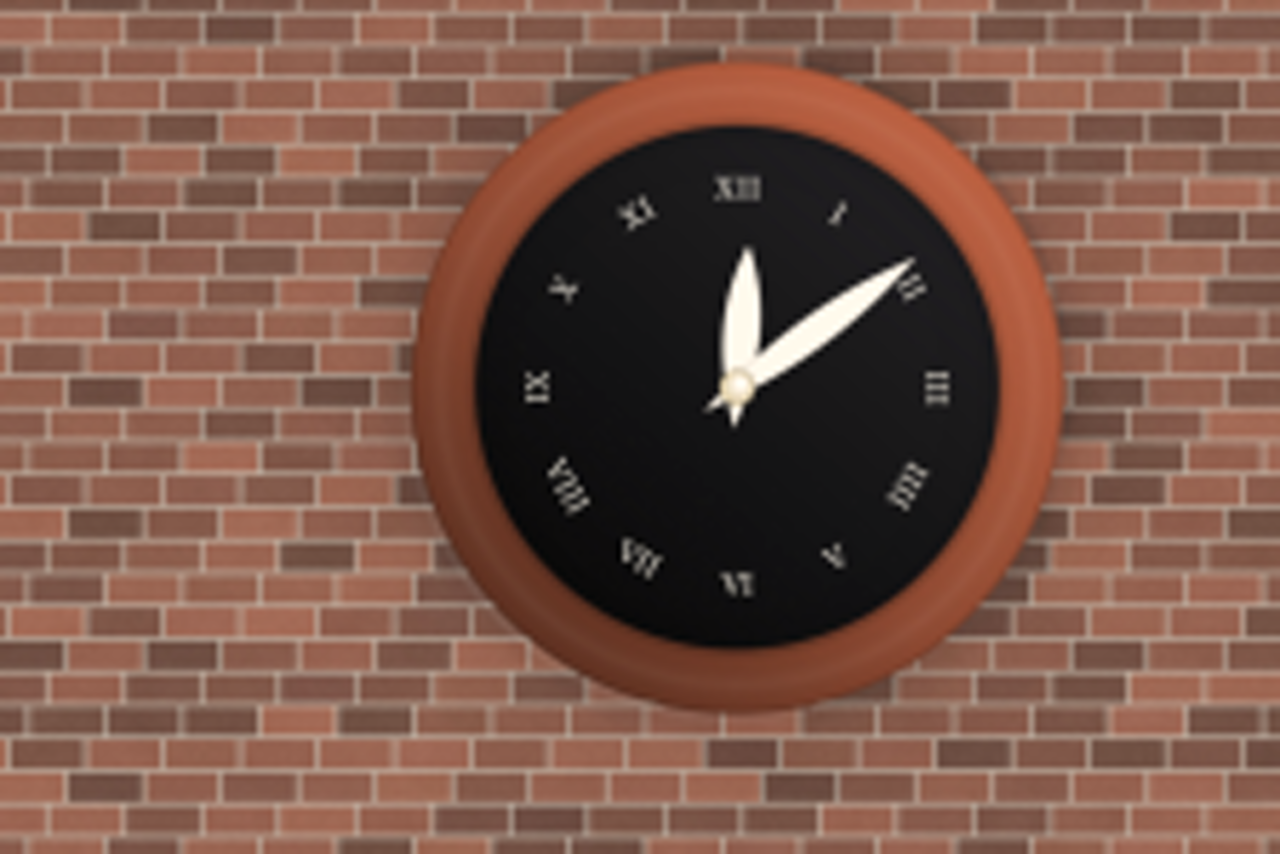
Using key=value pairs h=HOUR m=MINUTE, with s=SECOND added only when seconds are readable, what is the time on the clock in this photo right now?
h=12 m=9
